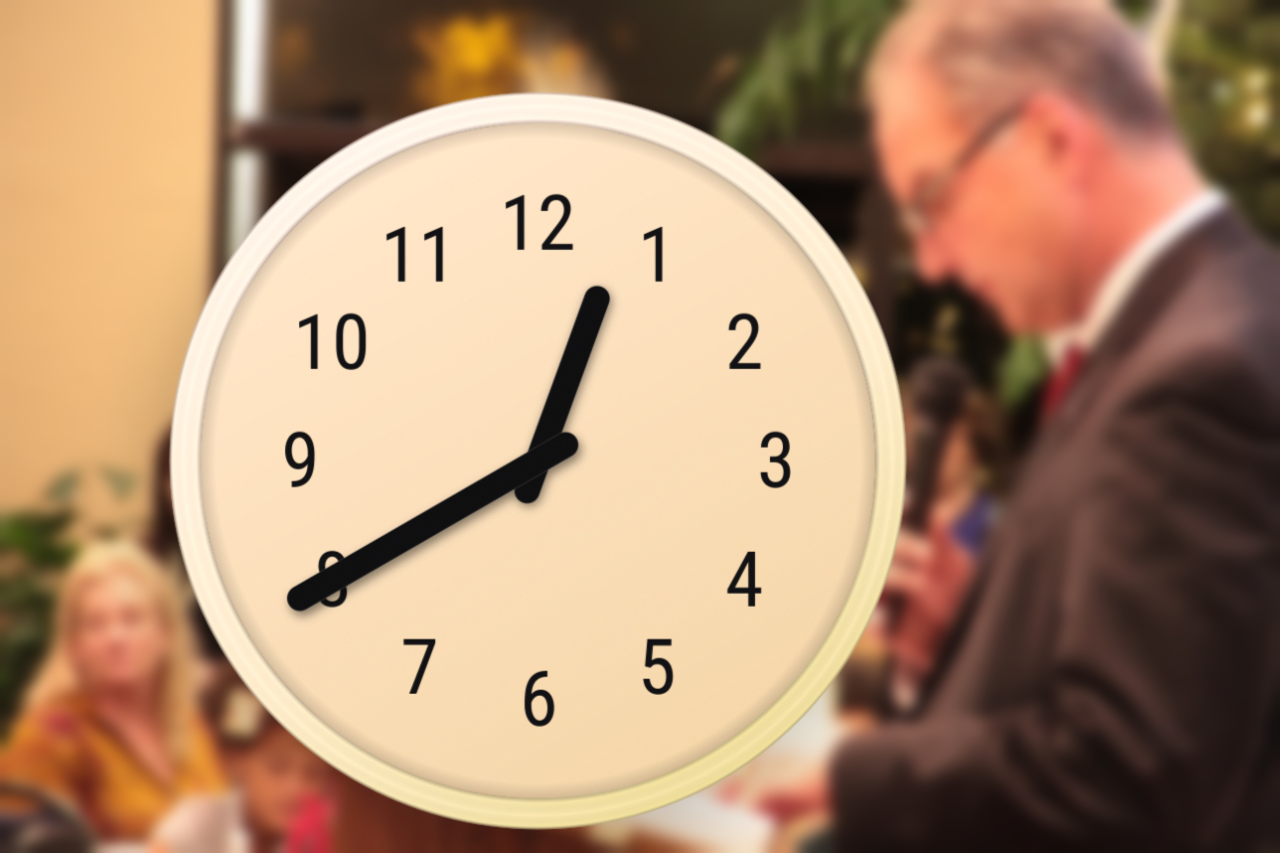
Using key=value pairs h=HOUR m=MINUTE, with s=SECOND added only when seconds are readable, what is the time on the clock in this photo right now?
h=12 m=40
